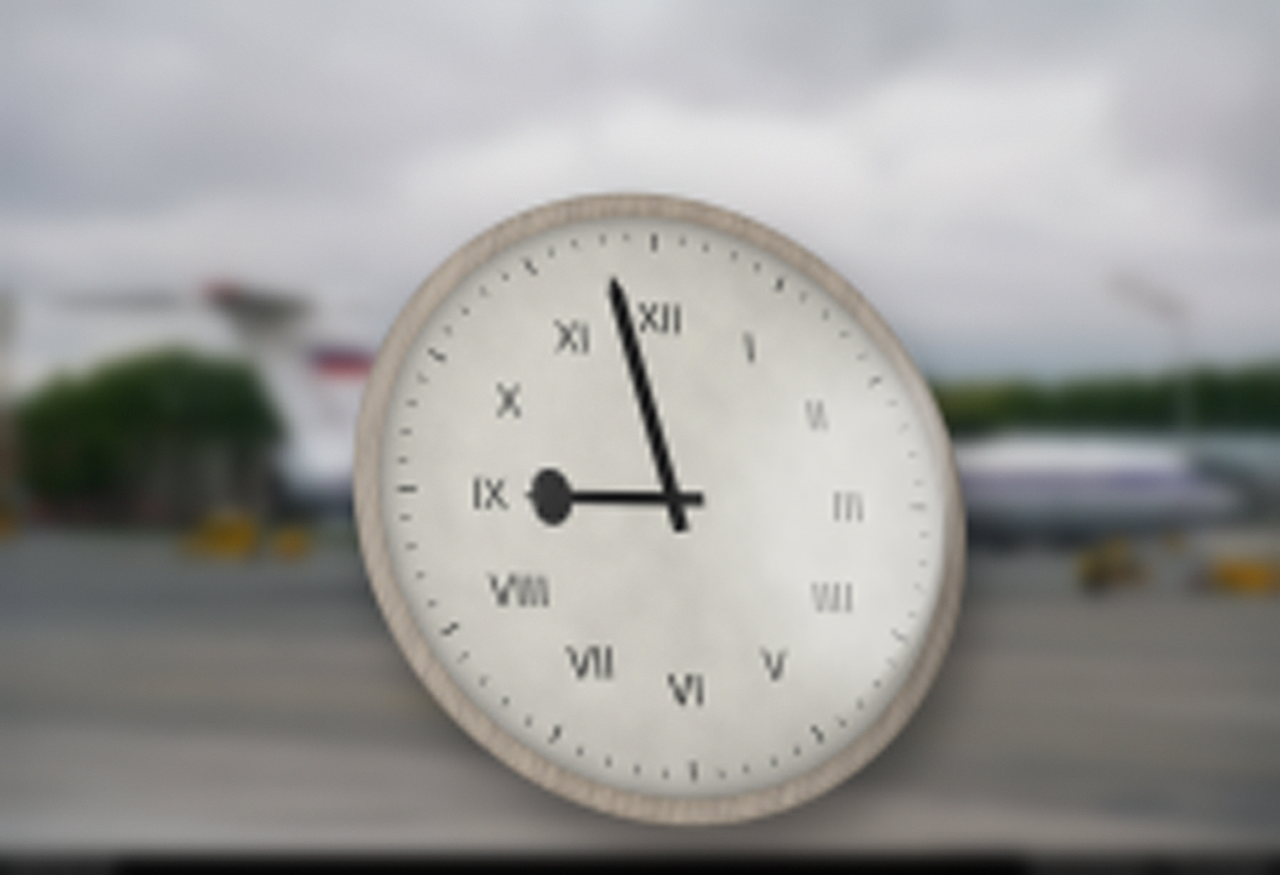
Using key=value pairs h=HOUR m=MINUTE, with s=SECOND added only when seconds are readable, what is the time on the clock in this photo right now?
h=8 m=58
